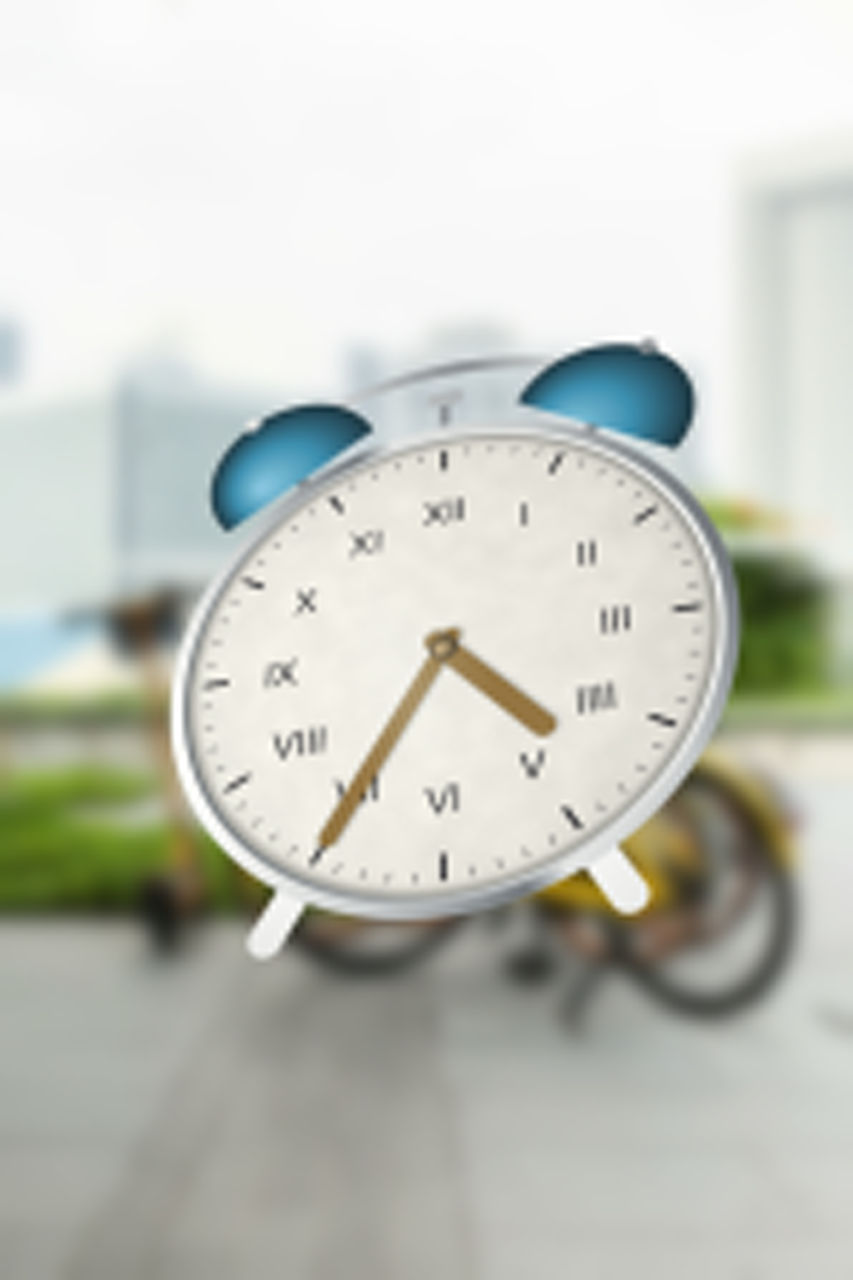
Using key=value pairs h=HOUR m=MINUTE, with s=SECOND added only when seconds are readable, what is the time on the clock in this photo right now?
h=4 m=35
